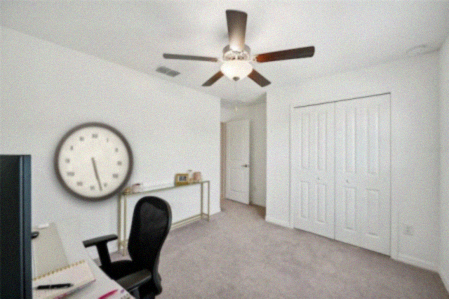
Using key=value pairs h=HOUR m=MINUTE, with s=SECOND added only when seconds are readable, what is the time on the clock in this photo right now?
h=5 m=27
